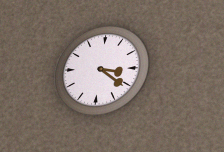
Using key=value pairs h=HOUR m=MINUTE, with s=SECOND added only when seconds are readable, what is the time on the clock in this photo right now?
h=3 m=21
